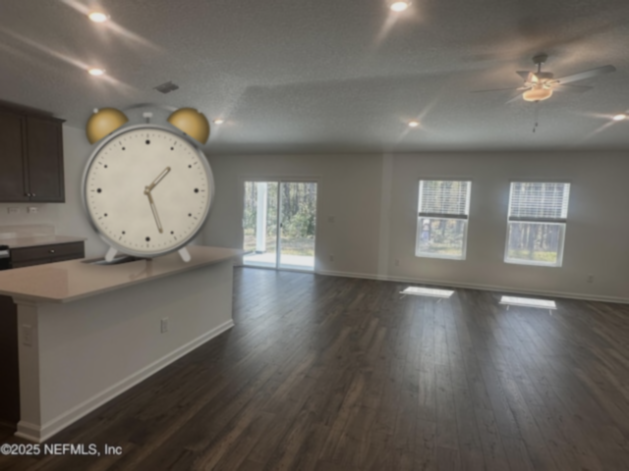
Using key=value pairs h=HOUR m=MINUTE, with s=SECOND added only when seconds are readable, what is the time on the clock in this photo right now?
h=1 m=27
